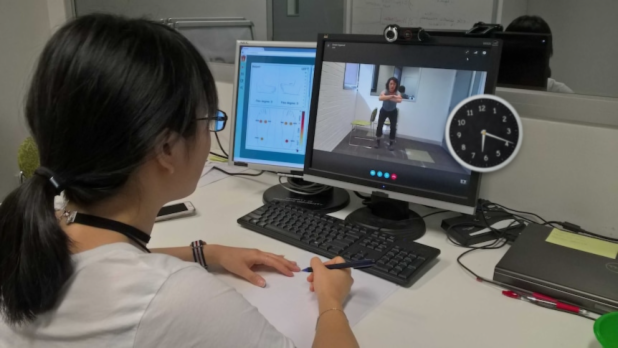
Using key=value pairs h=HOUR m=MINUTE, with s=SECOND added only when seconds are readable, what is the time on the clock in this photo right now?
h=6 m=19
